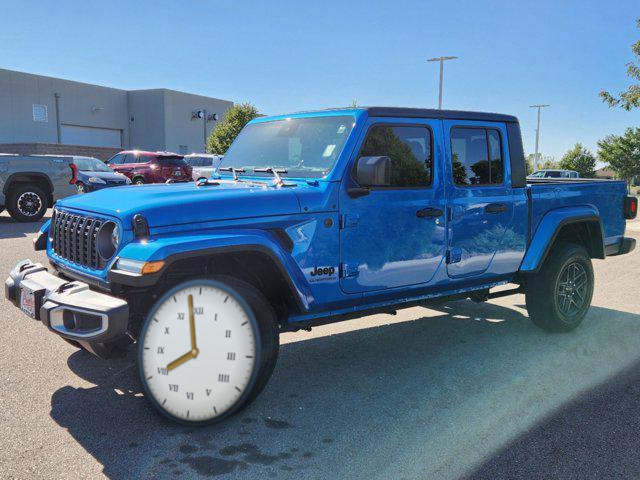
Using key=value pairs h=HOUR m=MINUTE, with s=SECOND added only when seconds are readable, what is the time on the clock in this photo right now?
h=7 m=58
